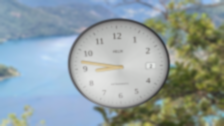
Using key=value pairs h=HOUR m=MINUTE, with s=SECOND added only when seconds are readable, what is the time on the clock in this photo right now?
h=8 m=47
